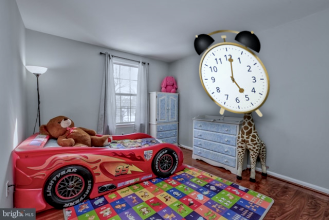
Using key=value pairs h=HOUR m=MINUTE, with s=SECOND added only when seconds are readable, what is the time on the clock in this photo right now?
h=5 m=1
